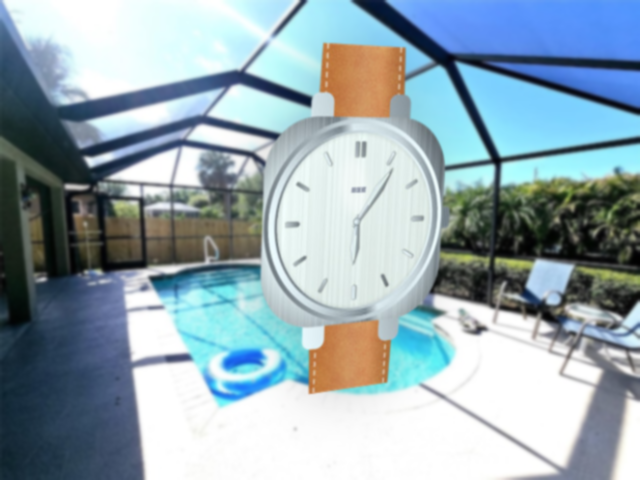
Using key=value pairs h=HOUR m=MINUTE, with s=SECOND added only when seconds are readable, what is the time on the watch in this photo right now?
h=6 m=6
